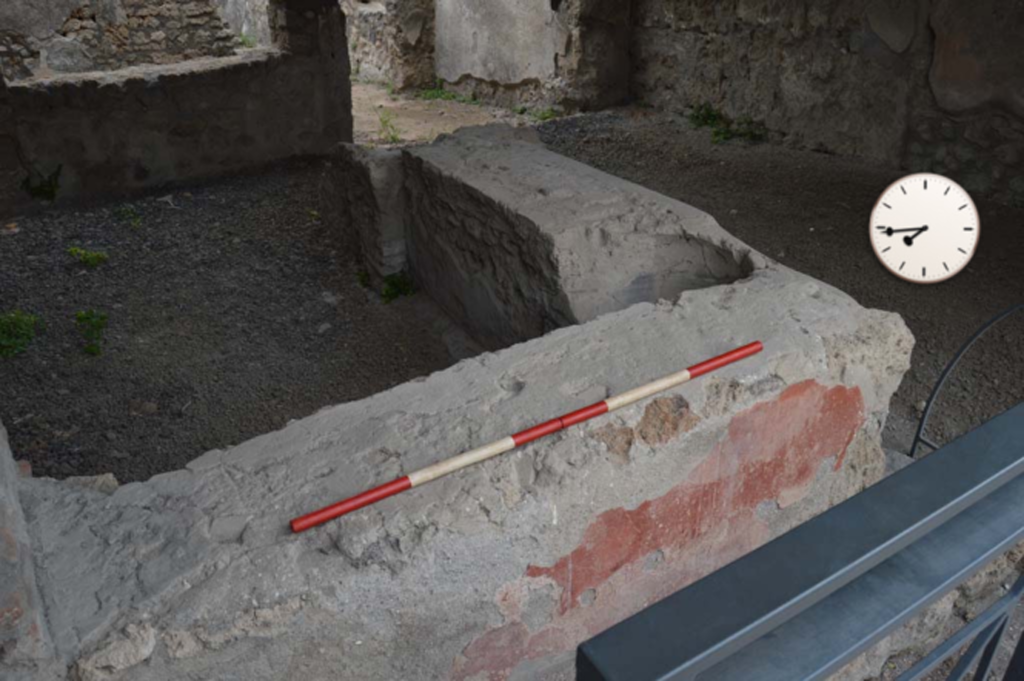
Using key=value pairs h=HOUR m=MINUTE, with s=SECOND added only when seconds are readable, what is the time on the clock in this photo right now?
h=7 m=44
